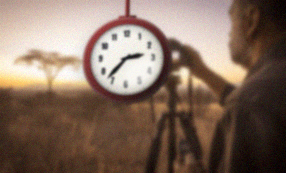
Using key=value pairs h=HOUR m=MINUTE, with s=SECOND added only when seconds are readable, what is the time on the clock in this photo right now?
h=2 m=37
